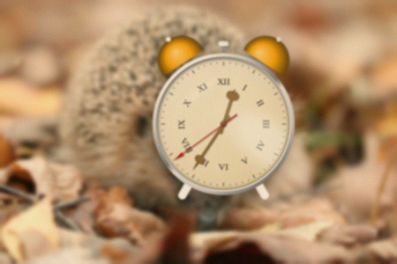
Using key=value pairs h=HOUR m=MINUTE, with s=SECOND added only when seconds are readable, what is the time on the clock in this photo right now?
h=12 m=35 s=39
